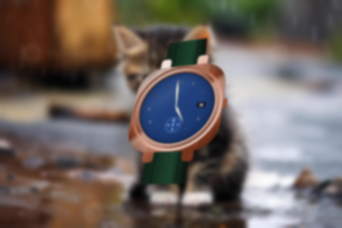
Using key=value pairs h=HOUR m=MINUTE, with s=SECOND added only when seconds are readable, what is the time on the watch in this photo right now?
h=4 m=59
